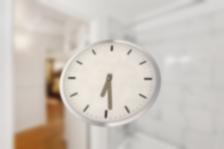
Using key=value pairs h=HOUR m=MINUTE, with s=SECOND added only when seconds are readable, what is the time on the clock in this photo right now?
h=6 m=29
